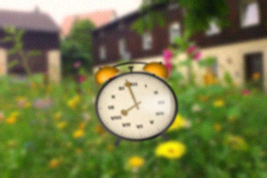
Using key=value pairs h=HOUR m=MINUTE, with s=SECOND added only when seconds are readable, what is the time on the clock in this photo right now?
h=7 m=58
